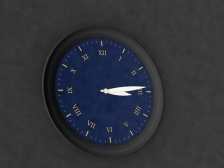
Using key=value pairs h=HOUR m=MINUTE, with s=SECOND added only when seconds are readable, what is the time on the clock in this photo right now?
h=3 m=14
